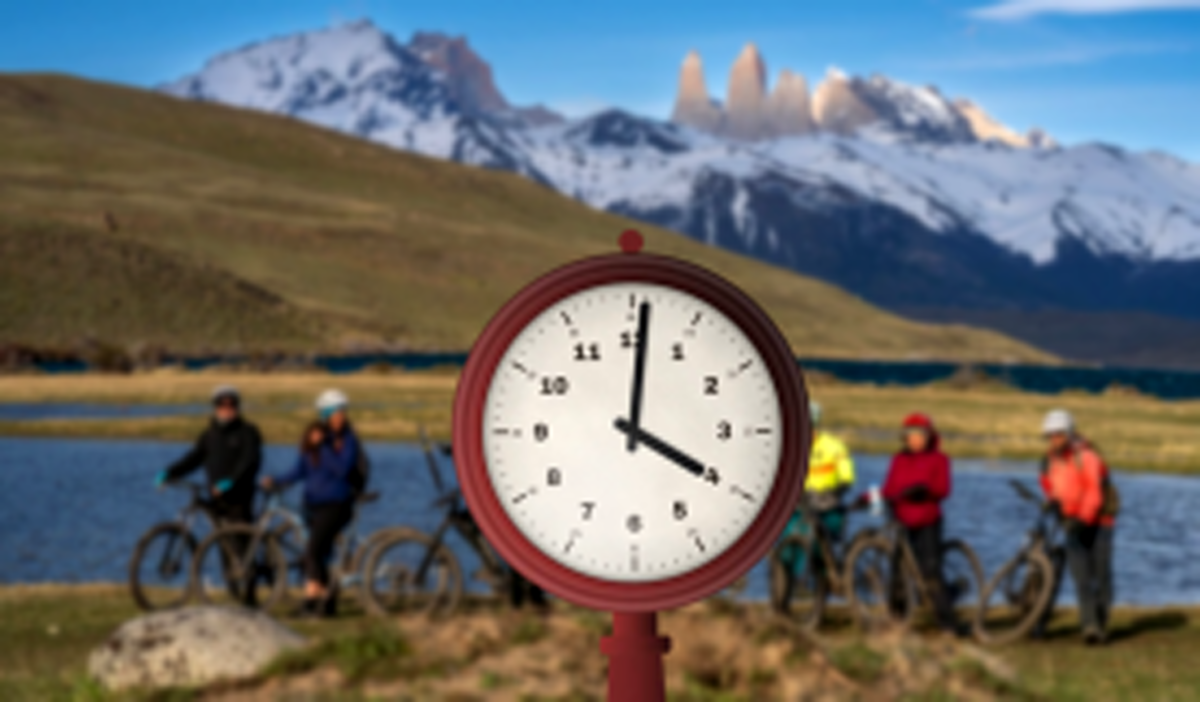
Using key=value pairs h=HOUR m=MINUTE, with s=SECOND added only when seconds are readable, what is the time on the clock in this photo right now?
h=4 m=1
